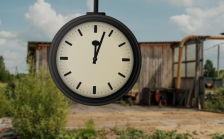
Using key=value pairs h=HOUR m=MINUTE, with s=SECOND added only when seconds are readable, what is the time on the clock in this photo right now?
h=12 m=3
